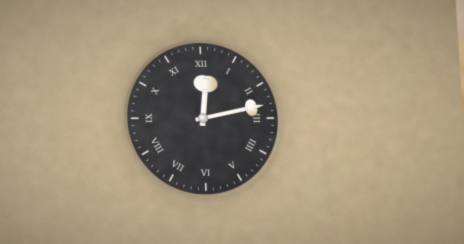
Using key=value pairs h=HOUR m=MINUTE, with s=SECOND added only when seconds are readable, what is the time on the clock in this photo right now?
h=12 m=13
